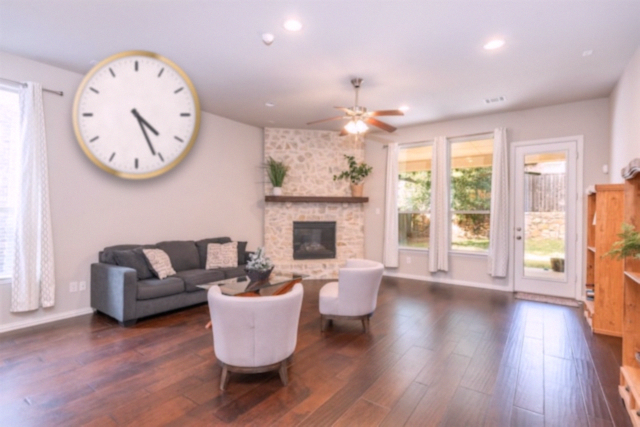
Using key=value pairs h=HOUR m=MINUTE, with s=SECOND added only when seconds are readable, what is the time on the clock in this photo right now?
h=4 m=26
